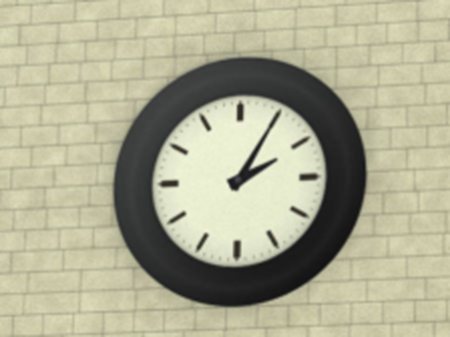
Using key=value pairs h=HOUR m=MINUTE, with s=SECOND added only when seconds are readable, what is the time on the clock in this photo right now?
h=2 m=5
